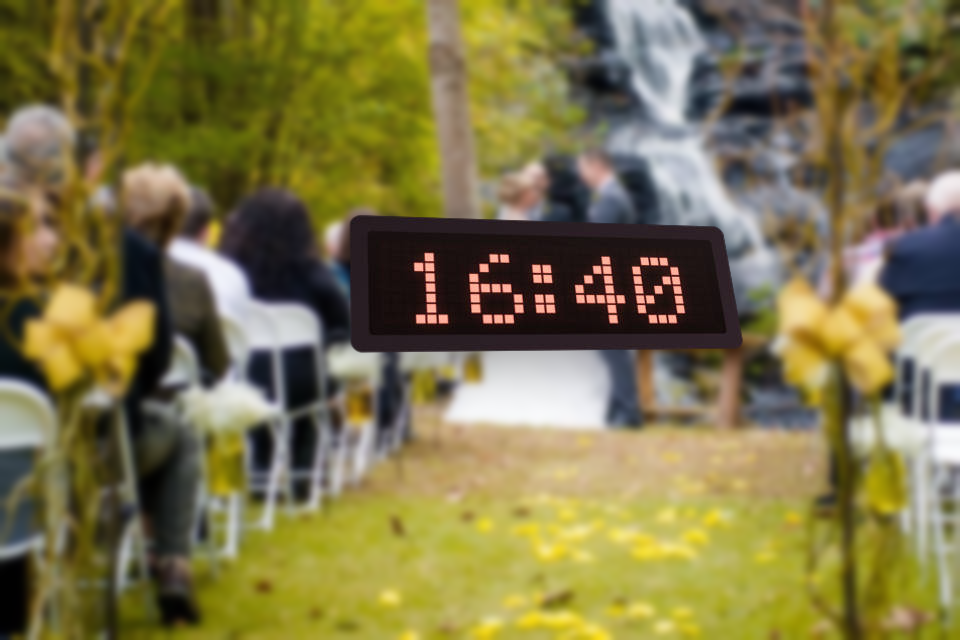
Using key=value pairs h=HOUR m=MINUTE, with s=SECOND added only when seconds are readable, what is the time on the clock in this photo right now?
h=16 m=40
